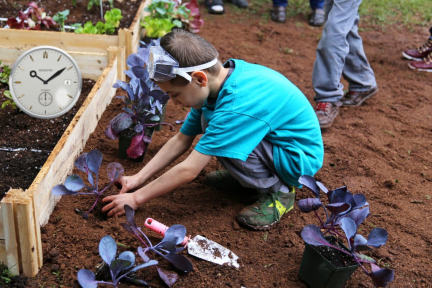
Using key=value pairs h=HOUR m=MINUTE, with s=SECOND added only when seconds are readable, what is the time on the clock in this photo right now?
h=10 m=9
